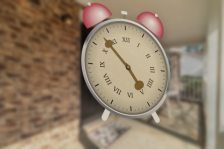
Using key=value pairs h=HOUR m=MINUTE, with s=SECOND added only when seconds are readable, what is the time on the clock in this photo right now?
h=4 m=53
